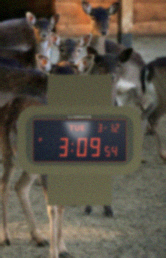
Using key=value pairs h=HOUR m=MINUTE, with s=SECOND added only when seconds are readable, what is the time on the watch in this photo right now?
h=3 m=9
